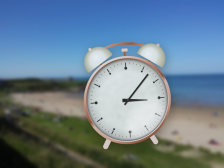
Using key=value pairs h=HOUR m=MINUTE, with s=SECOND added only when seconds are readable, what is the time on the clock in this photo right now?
h=3 m=7
